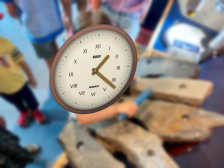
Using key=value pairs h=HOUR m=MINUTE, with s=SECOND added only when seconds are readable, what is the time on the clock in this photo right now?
h=1 m=22
